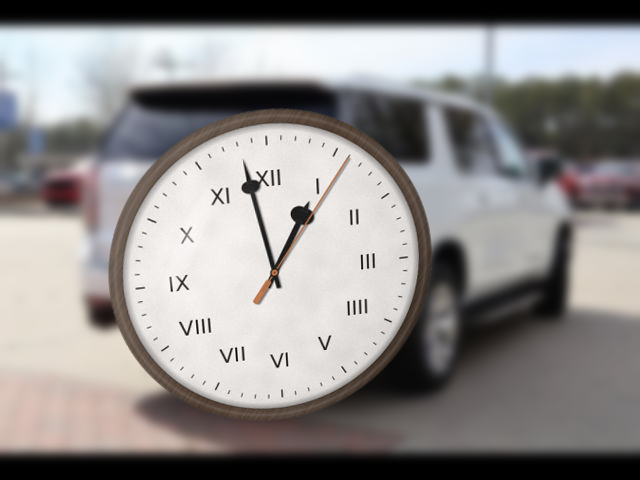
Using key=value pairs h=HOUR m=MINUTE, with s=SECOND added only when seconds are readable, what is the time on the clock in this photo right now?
h=12 m=58 s=6
